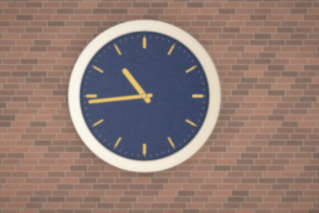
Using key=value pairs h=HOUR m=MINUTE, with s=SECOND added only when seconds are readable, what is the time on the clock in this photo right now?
h=10 m=44
